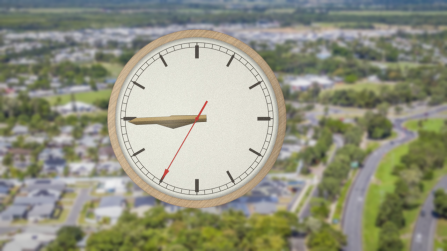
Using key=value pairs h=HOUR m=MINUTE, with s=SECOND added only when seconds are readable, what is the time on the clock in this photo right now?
h=8 m=44 s=35
